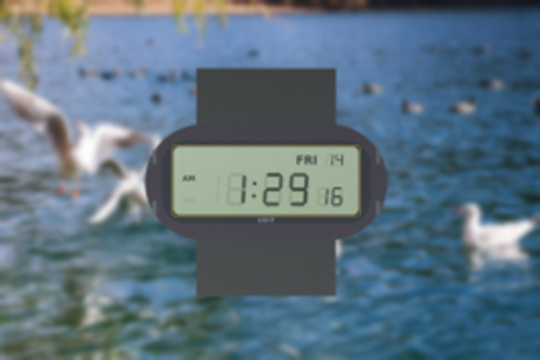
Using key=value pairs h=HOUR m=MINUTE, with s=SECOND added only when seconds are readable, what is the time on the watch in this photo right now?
h=1 m=29 s=16
